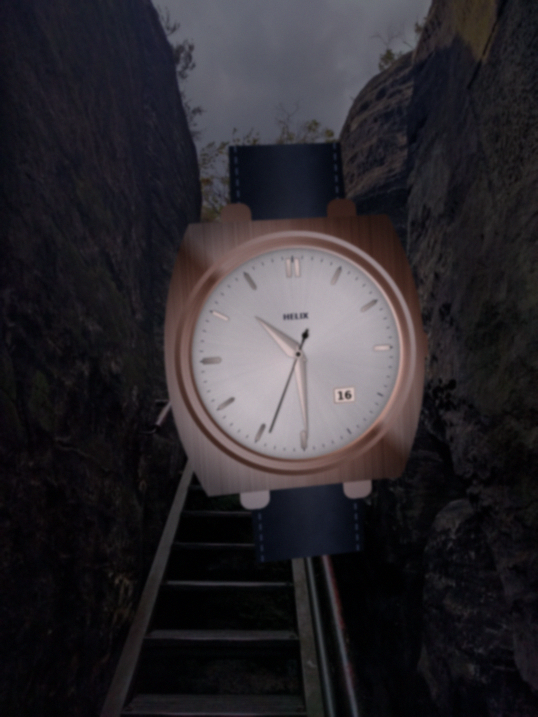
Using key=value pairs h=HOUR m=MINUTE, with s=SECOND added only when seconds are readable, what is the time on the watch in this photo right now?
h=10 m=29 s=34
